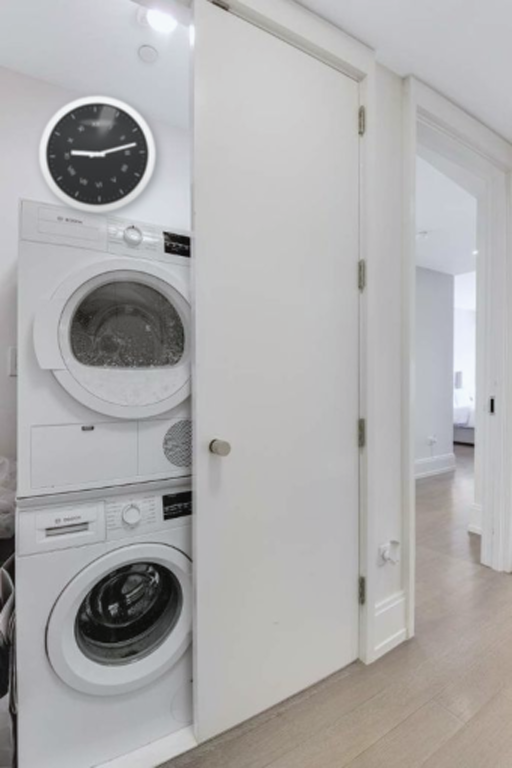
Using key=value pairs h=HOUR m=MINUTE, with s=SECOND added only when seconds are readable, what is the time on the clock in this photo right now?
h=9 m=13
